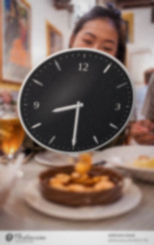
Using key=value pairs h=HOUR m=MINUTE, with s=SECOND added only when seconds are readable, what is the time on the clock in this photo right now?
h=8 m=30
